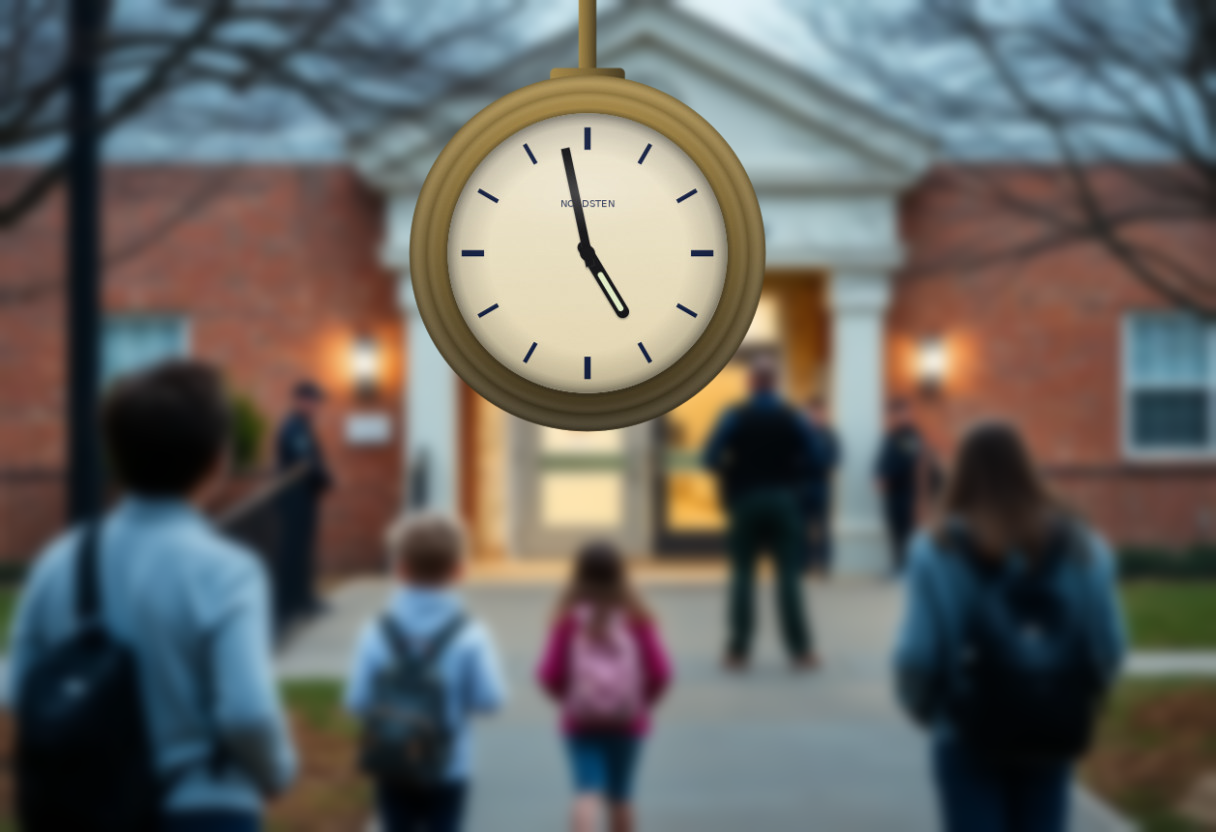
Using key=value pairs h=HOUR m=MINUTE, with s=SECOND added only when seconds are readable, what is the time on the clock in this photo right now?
h=4 m=58
